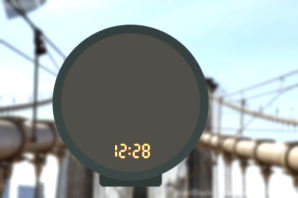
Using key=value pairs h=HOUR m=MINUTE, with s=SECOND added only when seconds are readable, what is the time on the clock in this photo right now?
h=12 m=28
